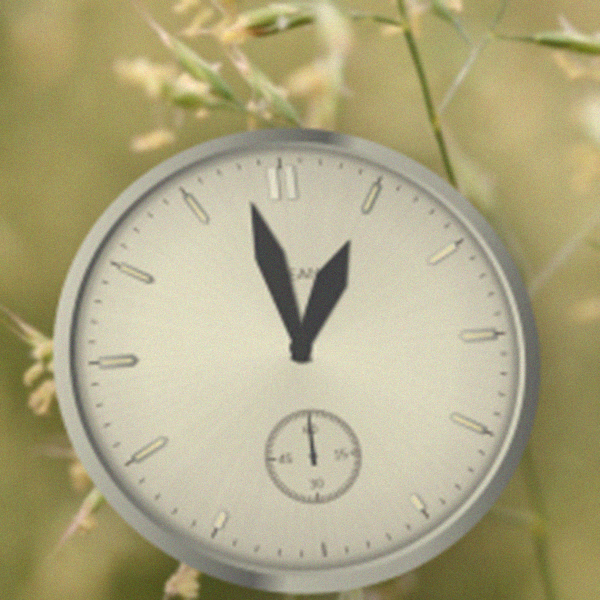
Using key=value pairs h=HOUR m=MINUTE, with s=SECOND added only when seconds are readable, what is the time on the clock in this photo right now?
h=12 m=58
